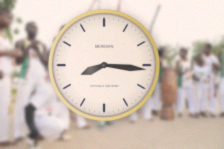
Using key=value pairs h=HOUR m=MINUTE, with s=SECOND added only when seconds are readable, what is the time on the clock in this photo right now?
h=8 m=16
